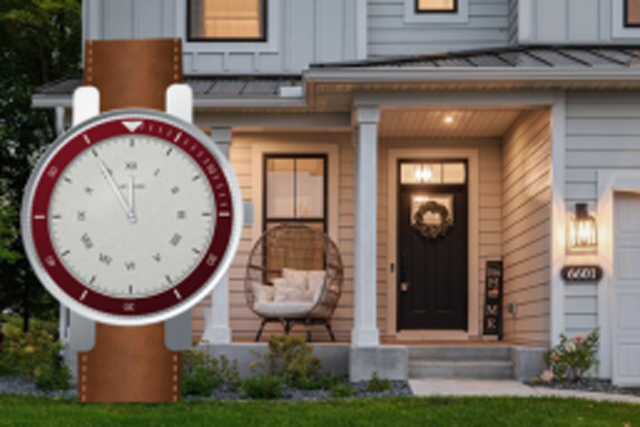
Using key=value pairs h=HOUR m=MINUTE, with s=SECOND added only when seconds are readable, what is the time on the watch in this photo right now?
h=11 m=55
